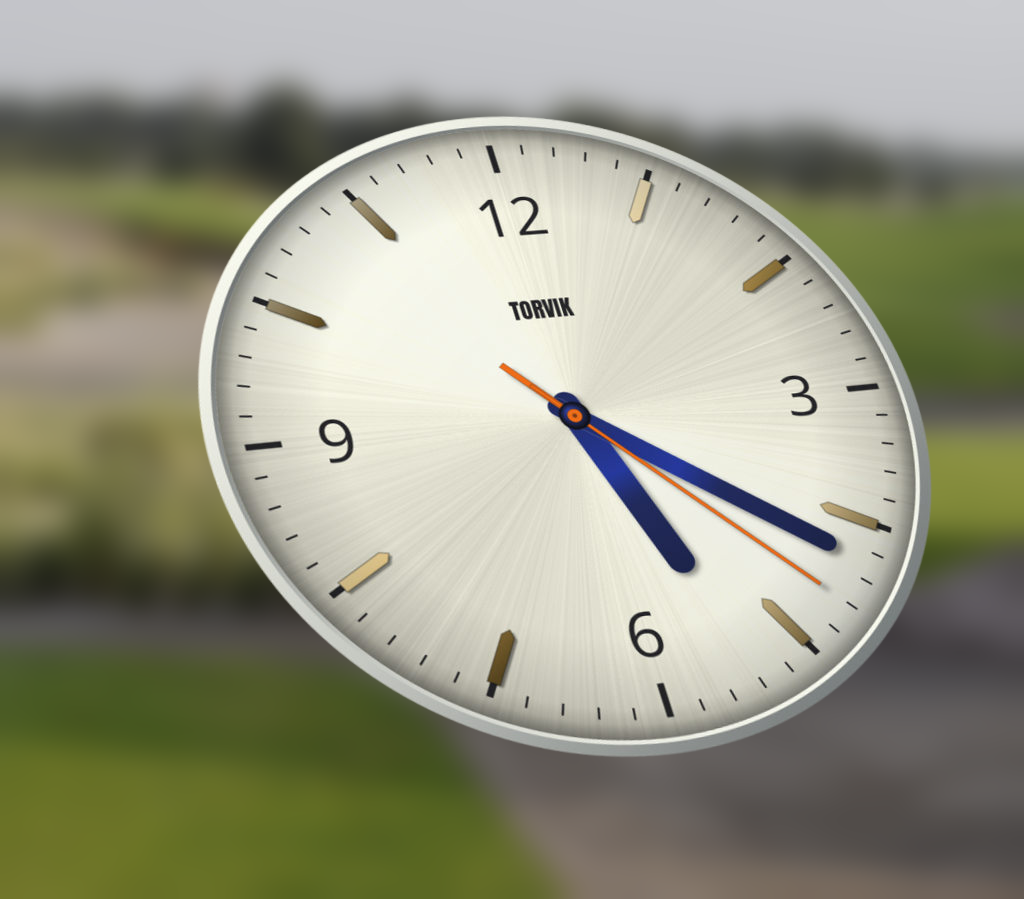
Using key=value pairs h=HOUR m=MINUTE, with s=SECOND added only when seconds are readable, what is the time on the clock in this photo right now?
h=5 m=21 s=23
